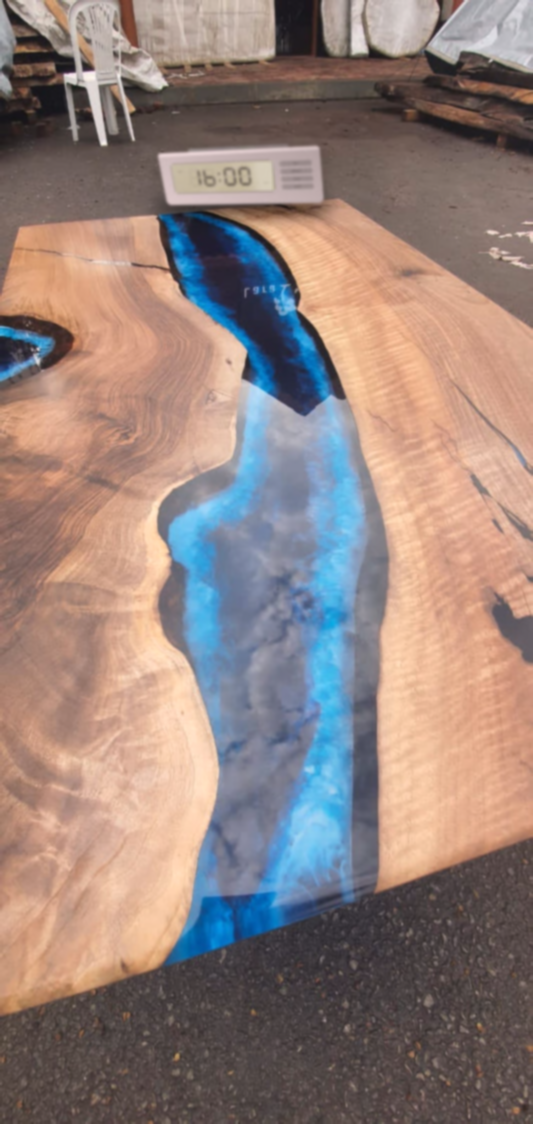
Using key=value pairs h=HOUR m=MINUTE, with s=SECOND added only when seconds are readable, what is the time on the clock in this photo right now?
h=16 m=0
